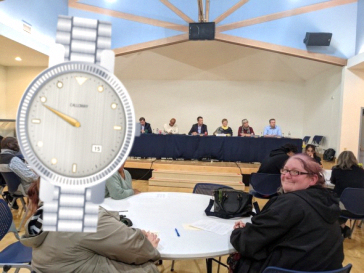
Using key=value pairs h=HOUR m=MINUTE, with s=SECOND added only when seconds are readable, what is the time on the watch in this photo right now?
h=9 m=49
